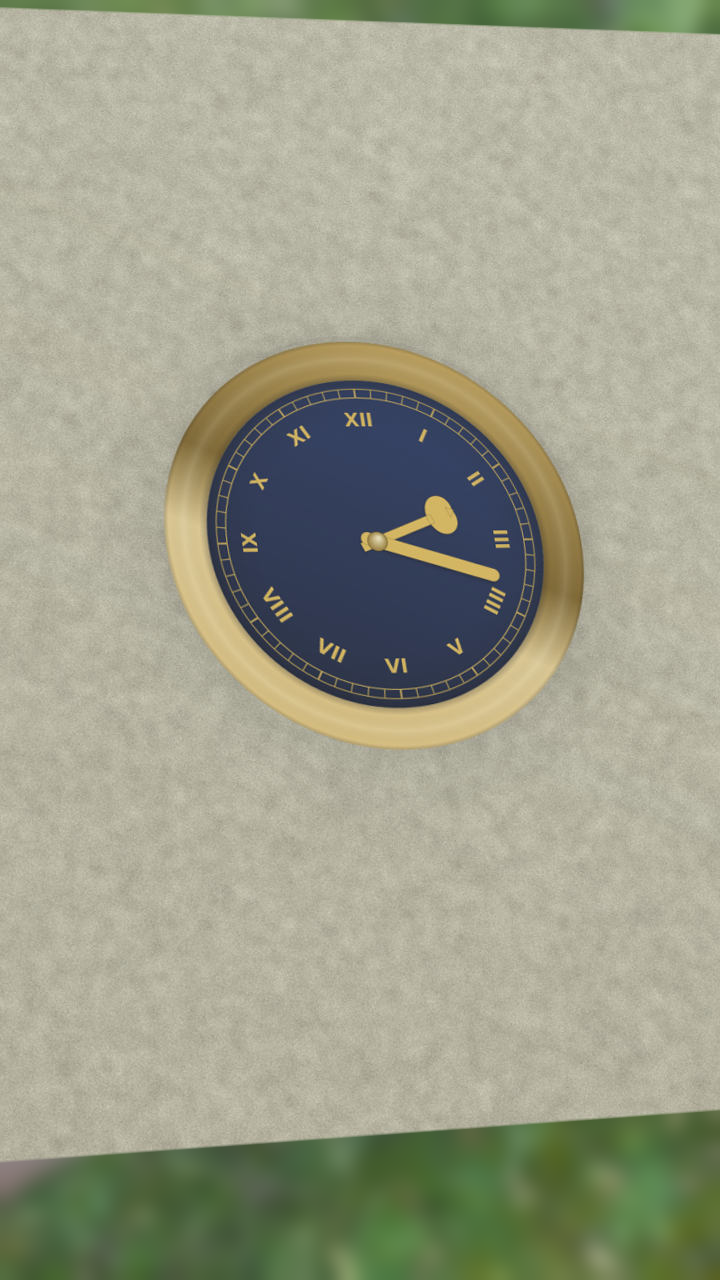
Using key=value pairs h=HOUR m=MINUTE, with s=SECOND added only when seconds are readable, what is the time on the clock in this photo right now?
h=2 m=18
